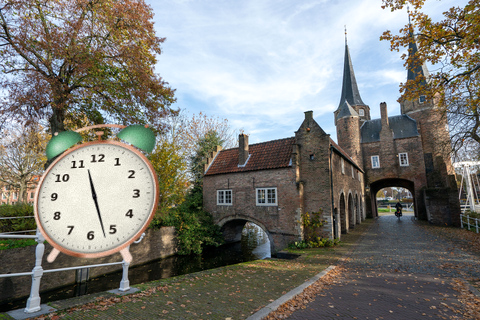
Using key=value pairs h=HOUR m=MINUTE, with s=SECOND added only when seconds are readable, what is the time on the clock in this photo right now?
h=11 m=27
